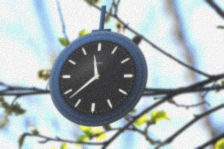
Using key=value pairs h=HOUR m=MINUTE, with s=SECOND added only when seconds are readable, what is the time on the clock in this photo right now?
h=11 m=38
